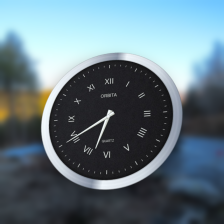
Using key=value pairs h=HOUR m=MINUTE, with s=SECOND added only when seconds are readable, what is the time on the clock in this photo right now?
h=6 m=40
